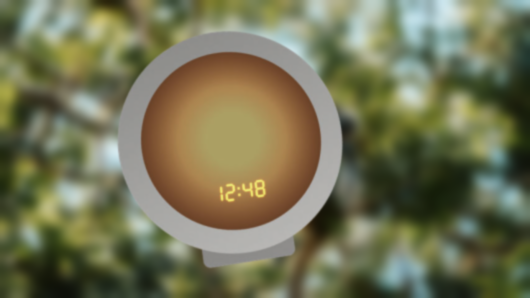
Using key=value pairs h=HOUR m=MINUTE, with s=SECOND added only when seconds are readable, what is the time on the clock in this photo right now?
h=12 m=48
